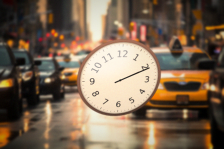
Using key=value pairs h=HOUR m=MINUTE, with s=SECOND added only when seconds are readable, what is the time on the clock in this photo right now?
h=2 m=11
